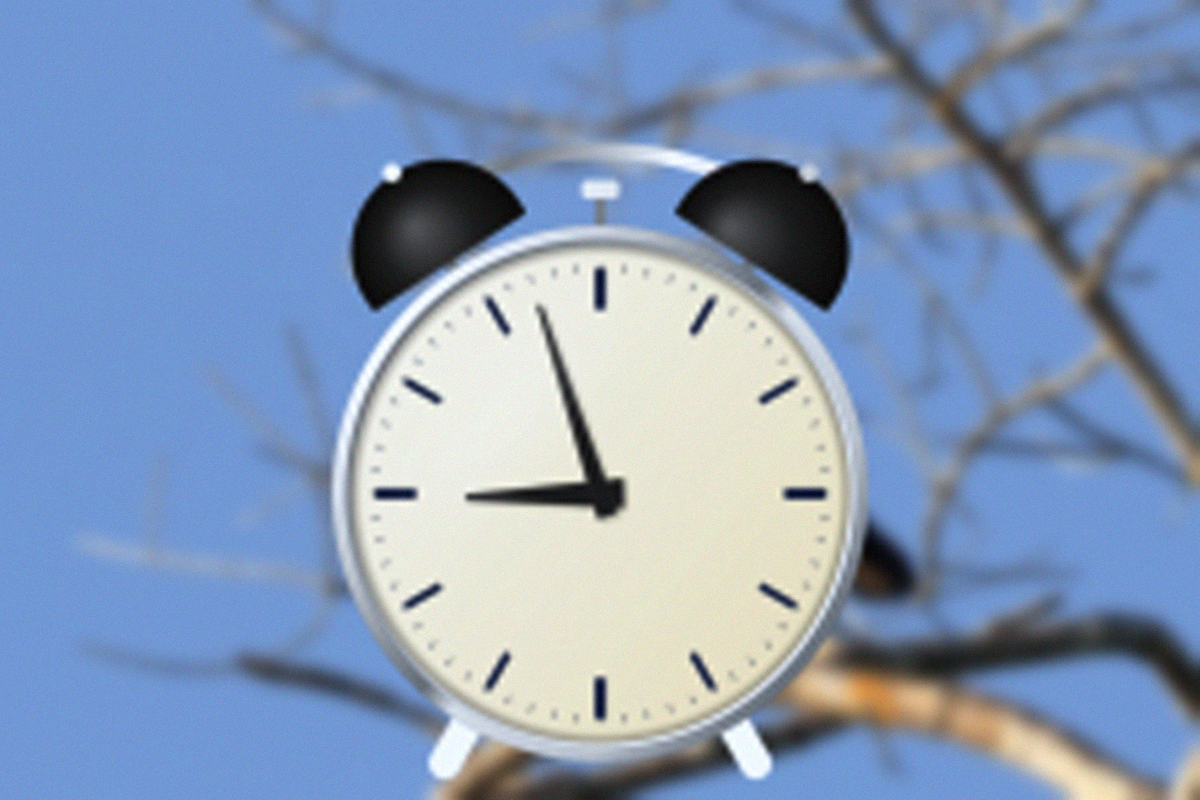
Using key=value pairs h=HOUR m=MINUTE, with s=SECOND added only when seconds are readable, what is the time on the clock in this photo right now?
h=8 m=57
